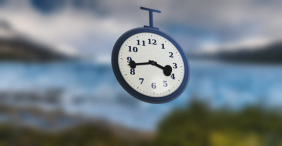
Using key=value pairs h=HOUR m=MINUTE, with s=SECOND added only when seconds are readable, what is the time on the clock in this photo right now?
h=3 m=43
